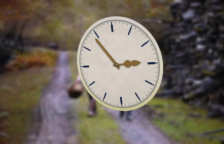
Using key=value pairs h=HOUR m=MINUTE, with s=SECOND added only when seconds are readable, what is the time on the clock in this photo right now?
h=2 m=54
